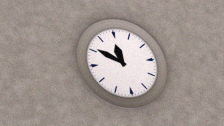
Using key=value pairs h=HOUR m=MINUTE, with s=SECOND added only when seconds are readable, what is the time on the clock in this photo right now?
h=11 m=51
